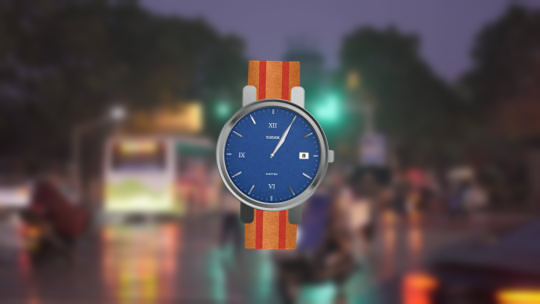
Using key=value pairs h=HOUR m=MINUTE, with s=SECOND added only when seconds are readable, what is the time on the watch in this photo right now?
h=1 m=5
